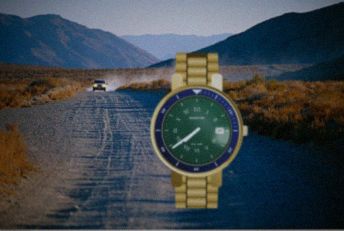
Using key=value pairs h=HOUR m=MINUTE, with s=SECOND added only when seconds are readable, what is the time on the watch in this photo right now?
h=7 m=39
